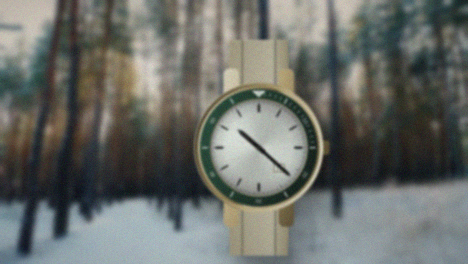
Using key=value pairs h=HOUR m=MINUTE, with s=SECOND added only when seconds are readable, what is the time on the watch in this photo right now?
h=10 m=22
